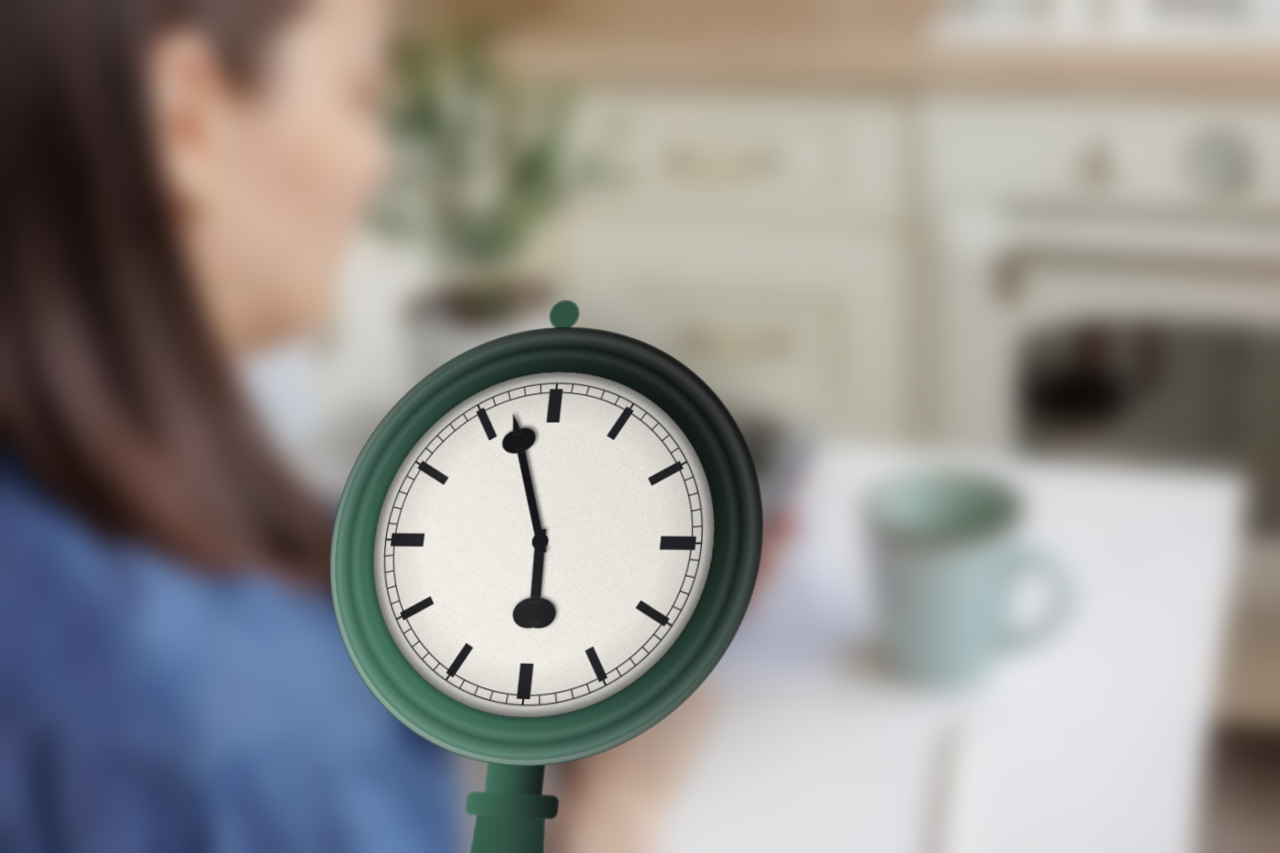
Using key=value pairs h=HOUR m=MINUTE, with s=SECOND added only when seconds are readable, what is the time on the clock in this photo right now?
h=5 m=57
